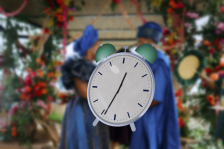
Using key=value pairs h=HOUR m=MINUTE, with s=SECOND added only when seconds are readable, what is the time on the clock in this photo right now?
h=12 m=34
